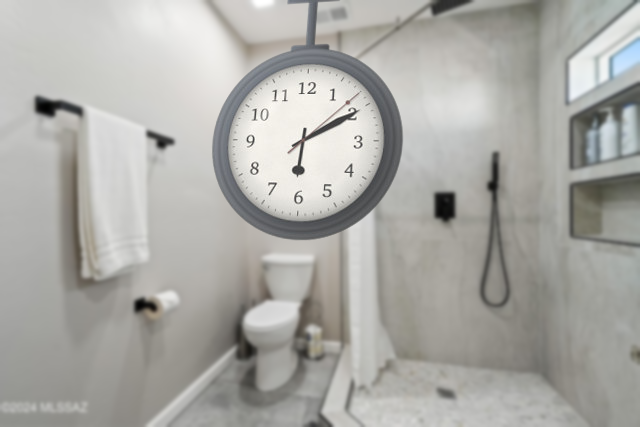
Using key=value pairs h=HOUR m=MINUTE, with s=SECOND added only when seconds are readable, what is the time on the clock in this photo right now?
h=6 m=10 s=8
